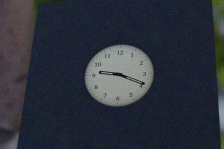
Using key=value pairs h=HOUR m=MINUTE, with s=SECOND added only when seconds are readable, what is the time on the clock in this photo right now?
h=9 m=19
